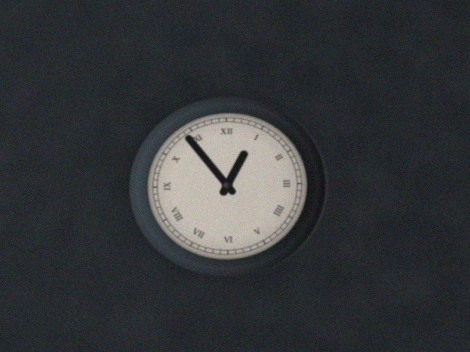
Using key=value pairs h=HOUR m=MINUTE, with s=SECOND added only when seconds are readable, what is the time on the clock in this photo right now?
h=12 m=54
